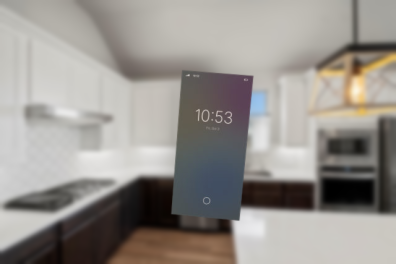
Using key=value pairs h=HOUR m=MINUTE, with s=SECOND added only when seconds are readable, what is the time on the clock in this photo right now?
h=10 m=53
